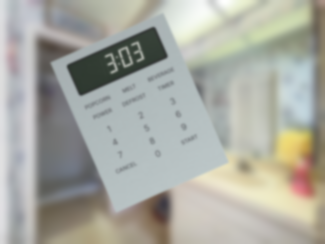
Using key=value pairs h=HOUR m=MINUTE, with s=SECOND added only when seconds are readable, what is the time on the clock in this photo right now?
h=3 m=3
